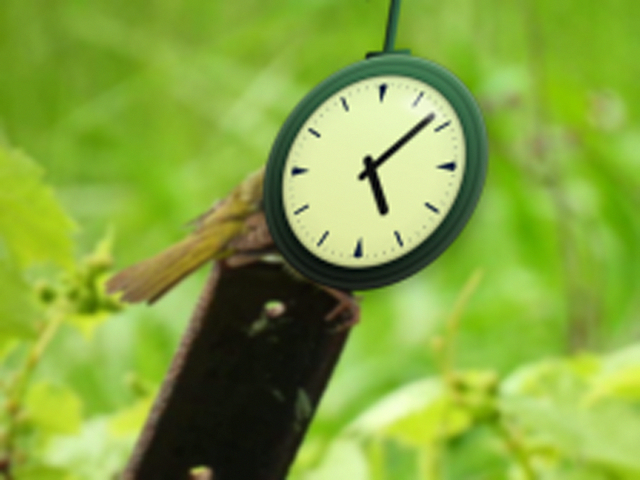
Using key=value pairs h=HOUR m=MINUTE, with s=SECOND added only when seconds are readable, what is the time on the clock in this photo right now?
h=5 m=8
